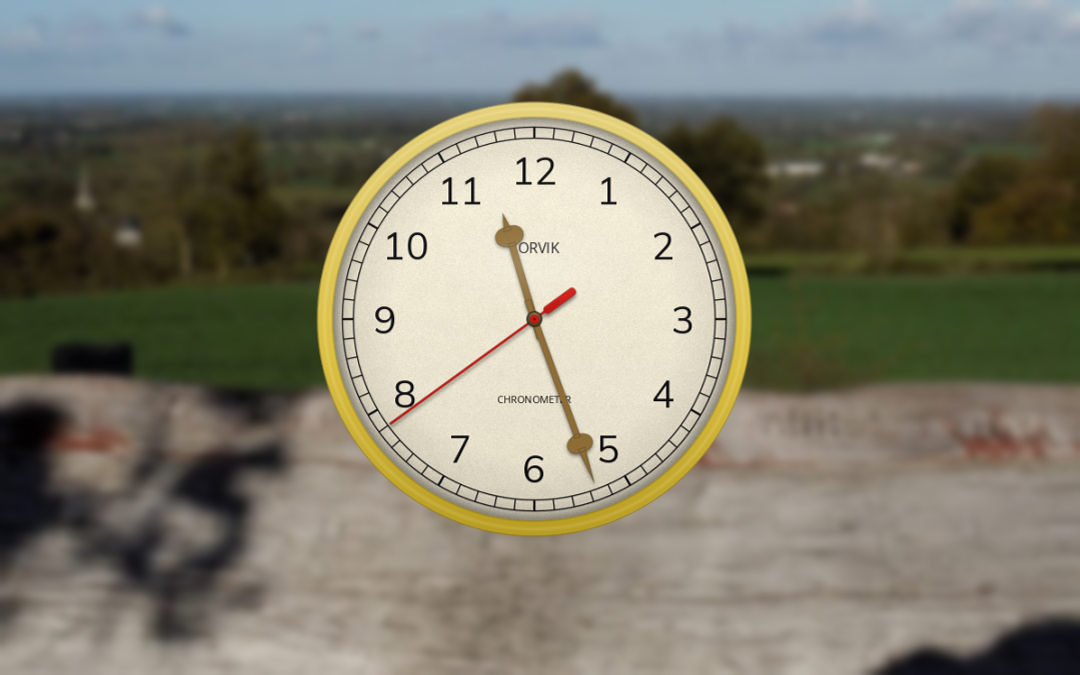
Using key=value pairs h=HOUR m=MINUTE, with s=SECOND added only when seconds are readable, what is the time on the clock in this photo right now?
h=11 m=26 s=39
